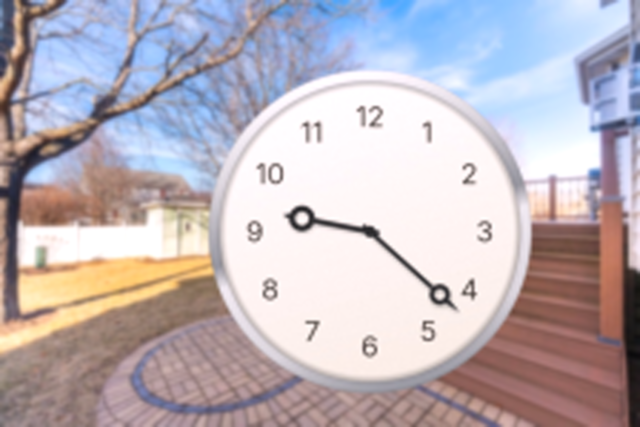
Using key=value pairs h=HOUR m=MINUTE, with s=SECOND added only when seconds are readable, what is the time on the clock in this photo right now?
h=9 m=22
